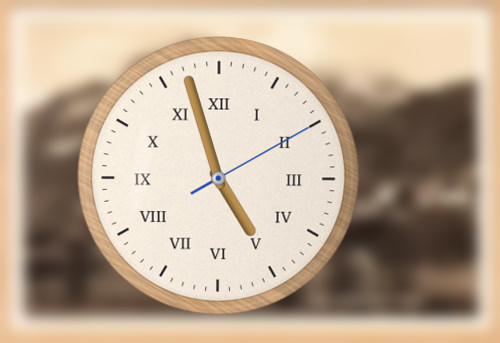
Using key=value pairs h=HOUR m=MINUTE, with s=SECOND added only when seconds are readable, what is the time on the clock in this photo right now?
h=4 m=57 s=10
